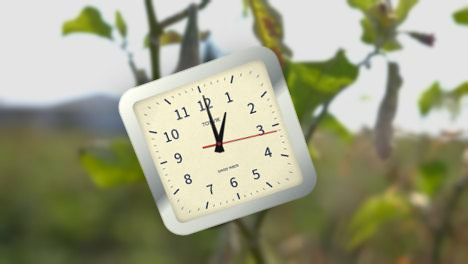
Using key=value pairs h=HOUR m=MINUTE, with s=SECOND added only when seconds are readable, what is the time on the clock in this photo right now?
h=1 m=0 s=16
